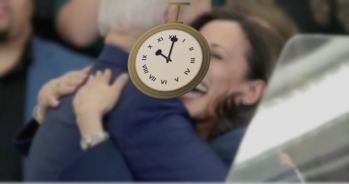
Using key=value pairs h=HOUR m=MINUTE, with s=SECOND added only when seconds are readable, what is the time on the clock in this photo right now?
h=10 m=1
